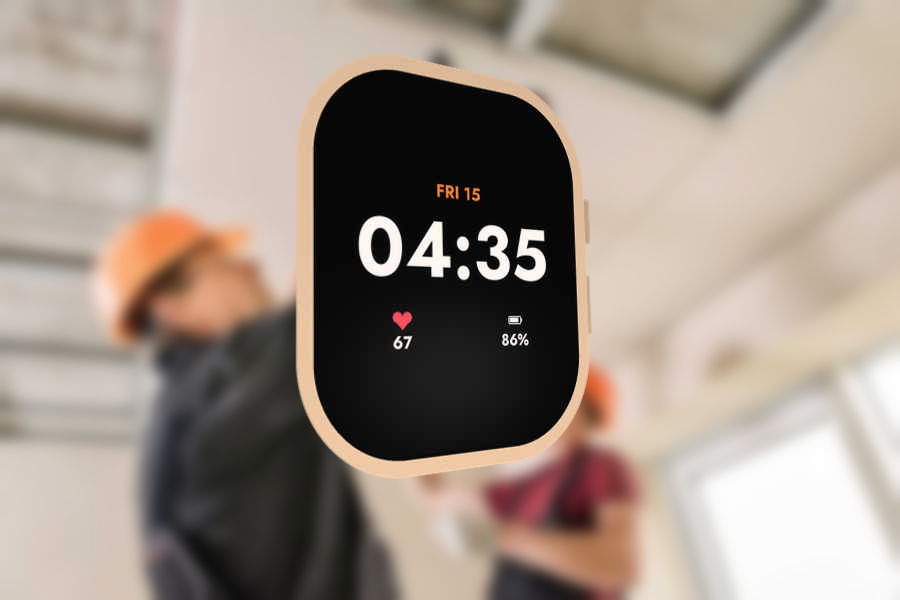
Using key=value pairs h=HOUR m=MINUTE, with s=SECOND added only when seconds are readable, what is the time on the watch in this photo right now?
h=4 m=35
